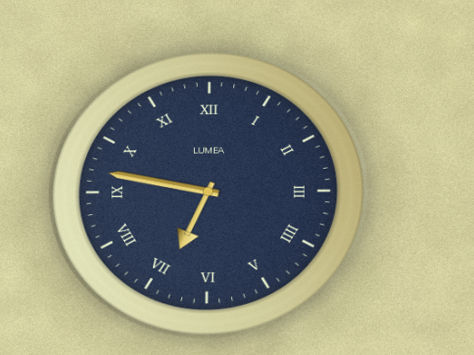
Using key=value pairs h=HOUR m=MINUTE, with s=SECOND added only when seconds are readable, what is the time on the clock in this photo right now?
h=6 m=47
